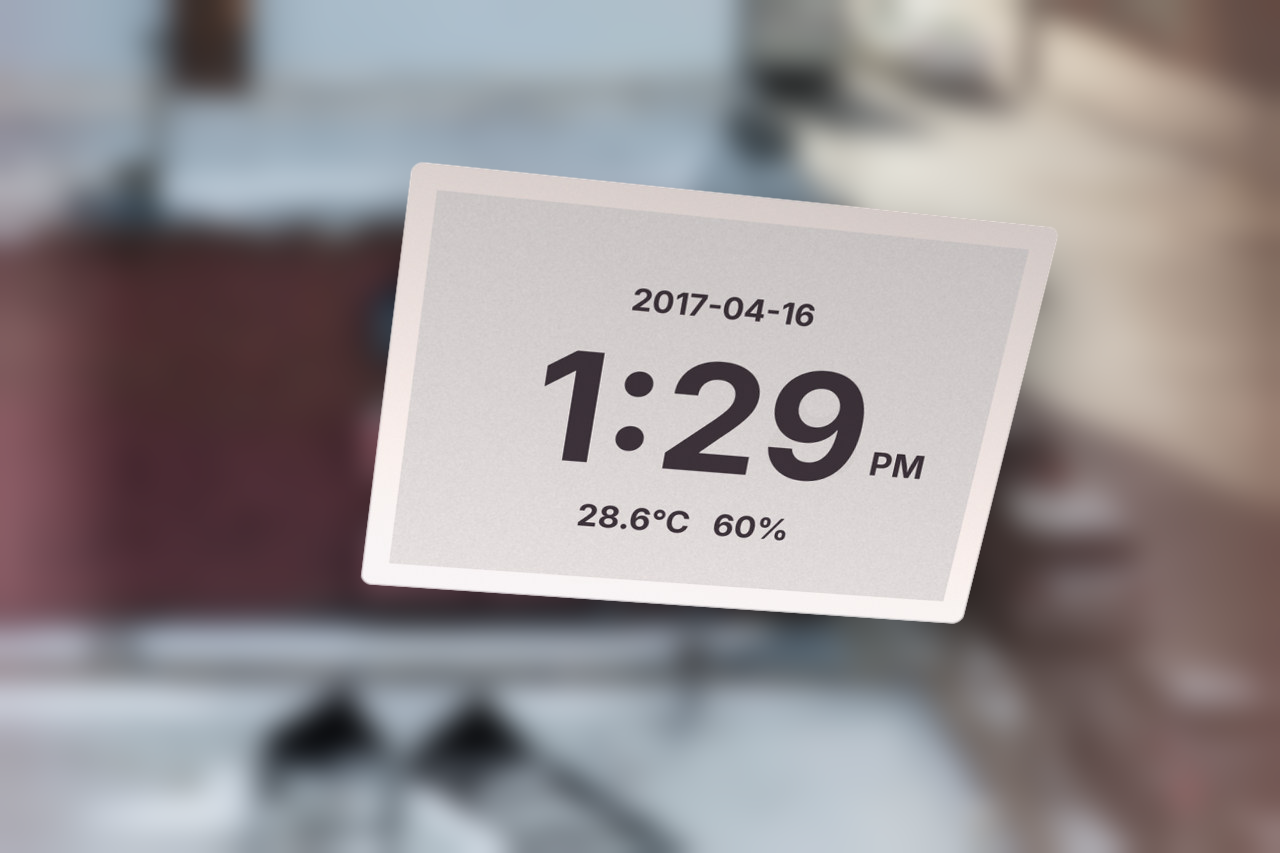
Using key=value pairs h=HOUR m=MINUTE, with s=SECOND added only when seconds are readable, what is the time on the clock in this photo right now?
h=1 m=29
